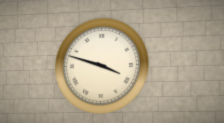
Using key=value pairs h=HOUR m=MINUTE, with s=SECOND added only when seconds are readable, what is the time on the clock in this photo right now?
h=3 m=48
